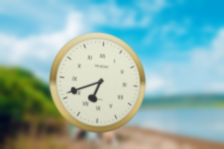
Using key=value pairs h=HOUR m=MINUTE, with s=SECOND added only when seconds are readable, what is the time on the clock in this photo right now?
h=6 m=41
